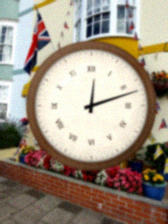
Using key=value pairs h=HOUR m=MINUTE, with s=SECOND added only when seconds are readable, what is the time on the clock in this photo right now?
h=12 m=12
